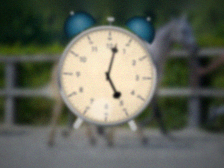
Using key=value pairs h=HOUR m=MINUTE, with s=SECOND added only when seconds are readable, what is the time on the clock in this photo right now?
h=5 m=2
